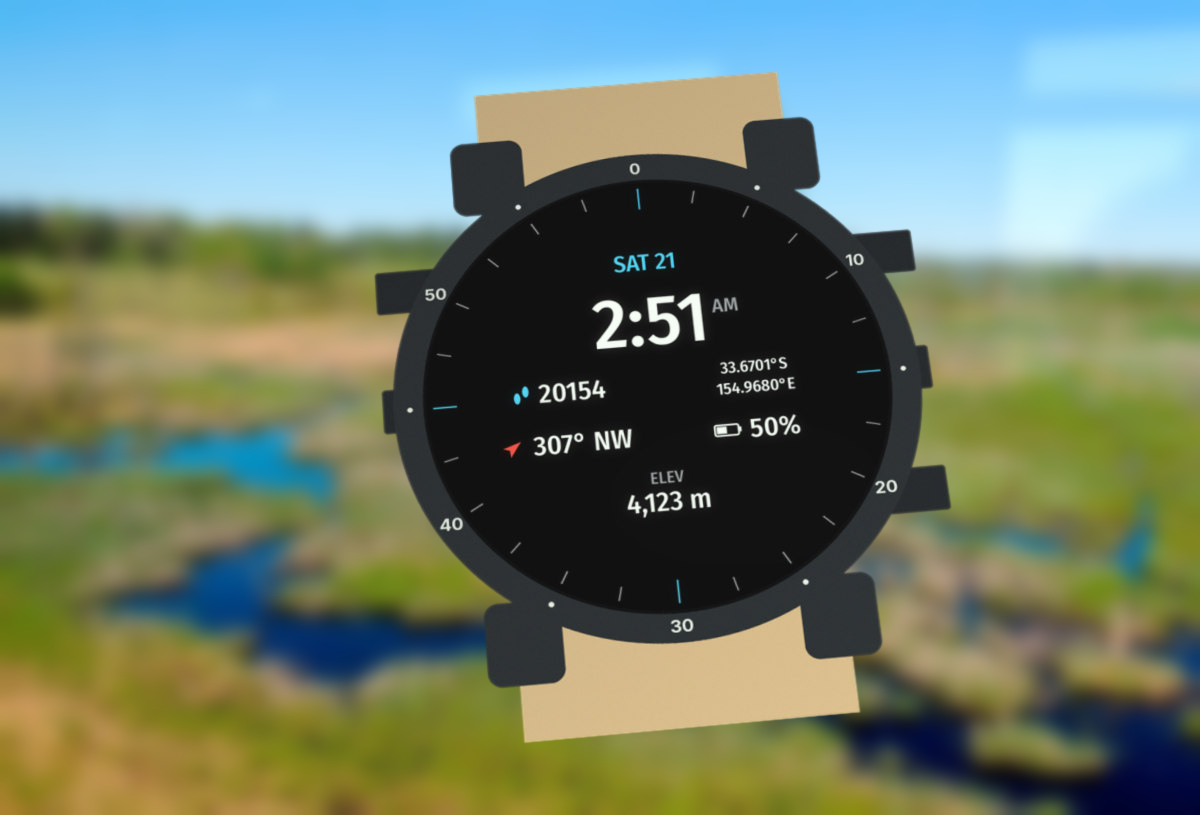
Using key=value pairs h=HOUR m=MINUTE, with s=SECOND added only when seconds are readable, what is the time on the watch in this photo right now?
h=2 m=51
